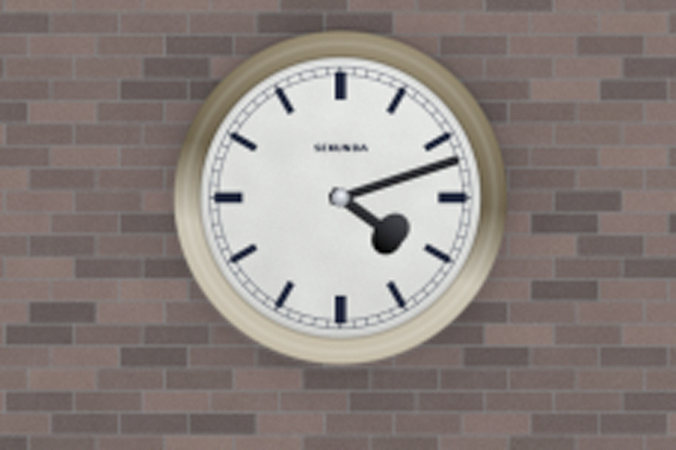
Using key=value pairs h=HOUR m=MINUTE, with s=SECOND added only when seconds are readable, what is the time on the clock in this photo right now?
h=4 m=12
